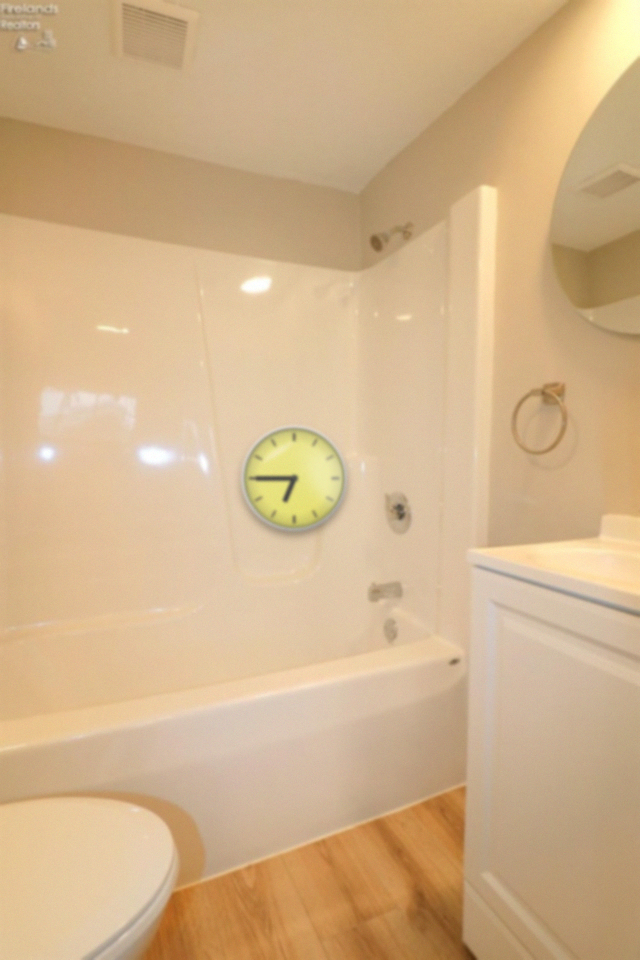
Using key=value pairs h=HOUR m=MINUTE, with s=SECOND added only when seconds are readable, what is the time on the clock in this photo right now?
h=6 m=45
